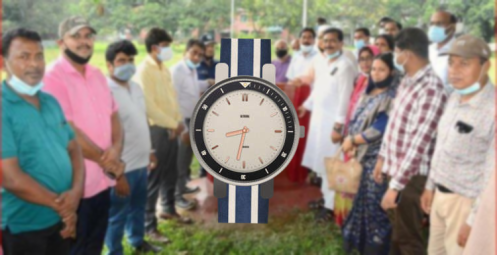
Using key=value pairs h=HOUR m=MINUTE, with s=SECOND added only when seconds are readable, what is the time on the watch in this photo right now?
h=8 m=32
